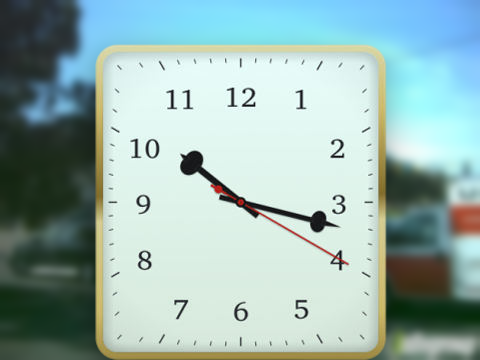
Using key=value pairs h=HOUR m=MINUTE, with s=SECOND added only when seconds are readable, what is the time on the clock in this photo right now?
h=10 m=17 s=20
